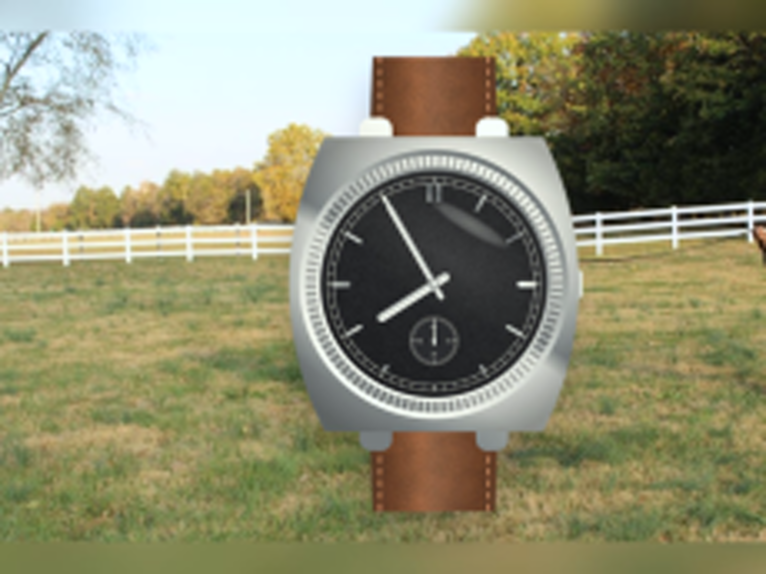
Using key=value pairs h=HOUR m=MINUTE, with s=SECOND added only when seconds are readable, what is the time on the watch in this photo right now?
h=7 m=55
